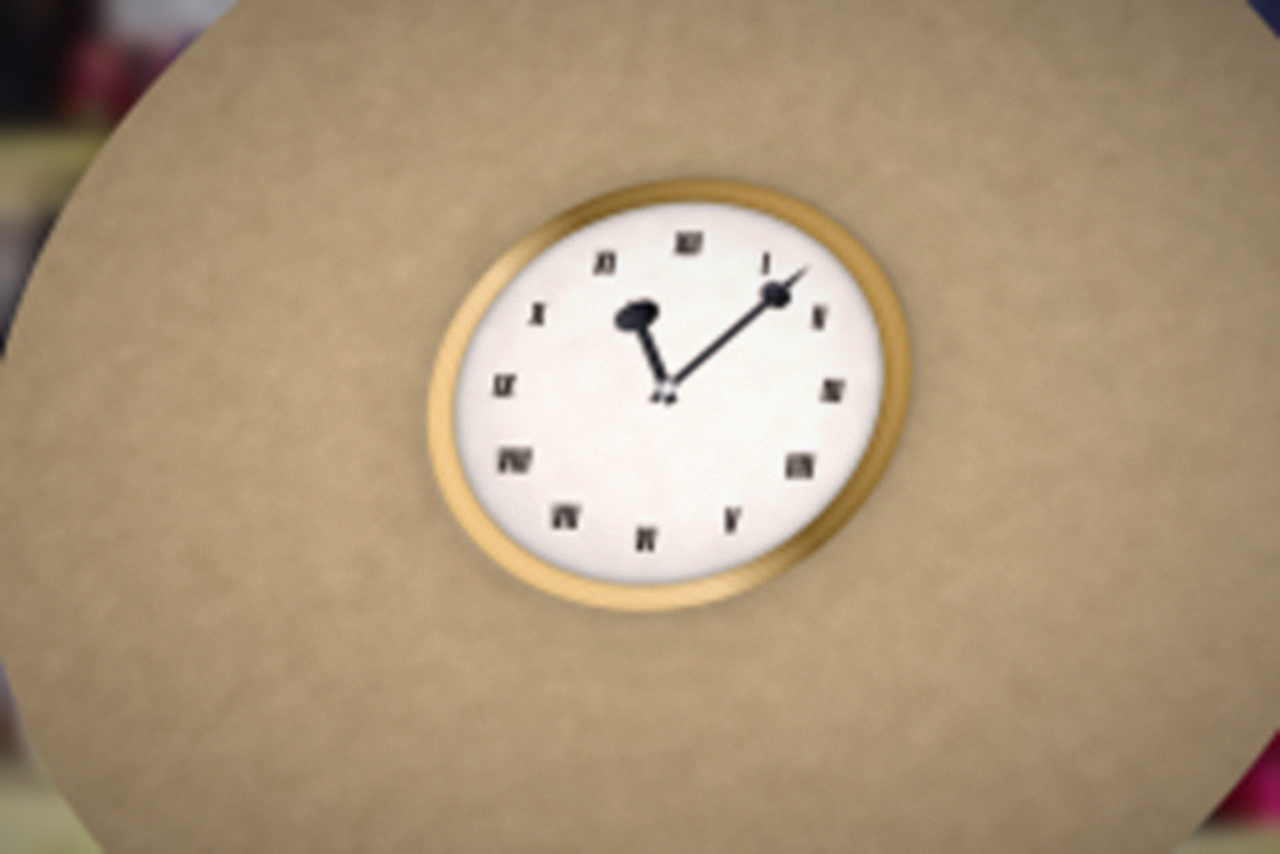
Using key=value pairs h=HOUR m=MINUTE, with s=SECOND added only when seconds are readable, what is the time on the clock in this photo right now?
h=11 m=7
